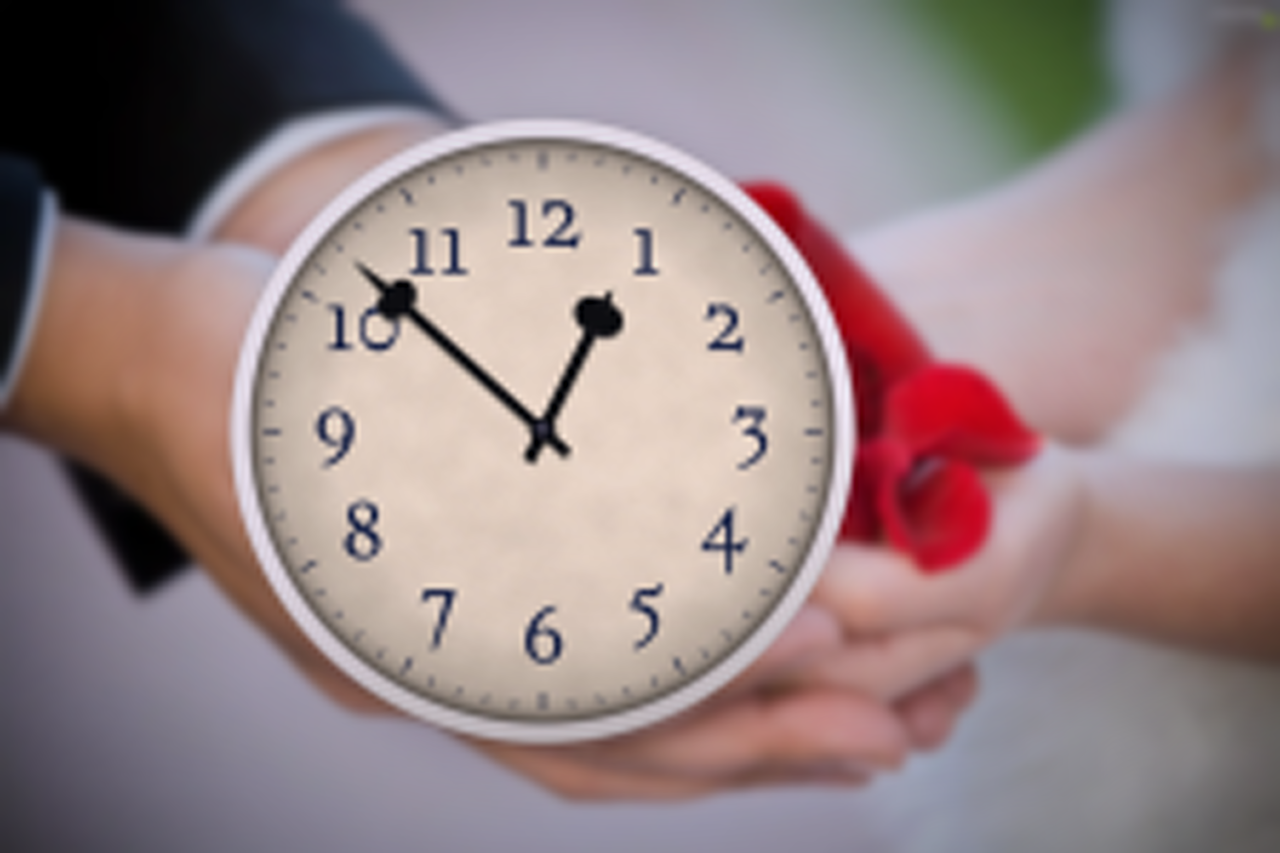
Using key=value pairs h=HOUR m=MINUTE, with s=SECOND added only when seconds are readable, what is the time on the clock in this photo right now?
h=12 m=52
